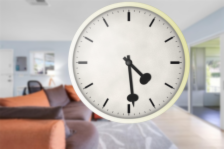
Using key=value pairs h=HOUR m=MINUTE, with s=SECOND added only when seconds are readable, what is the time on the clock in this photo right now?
h=4 m=29
